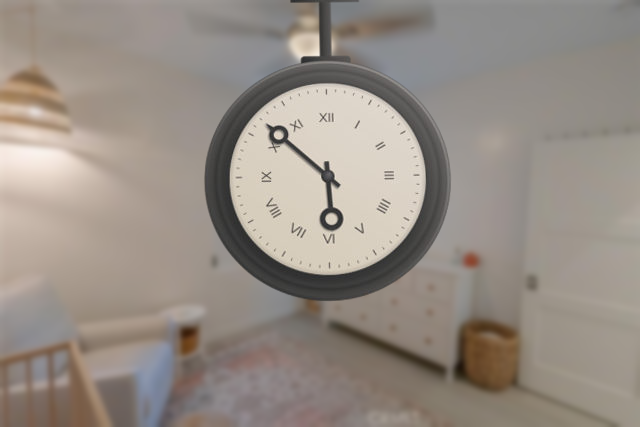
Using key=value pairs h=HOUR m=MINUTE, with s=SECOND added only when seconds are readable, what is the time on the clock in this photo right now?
h=5 m=52
